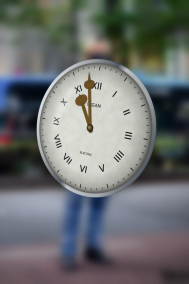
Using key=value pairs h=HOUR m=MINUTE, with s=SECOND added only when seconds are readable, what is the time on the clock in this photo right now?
h=10 m=58
